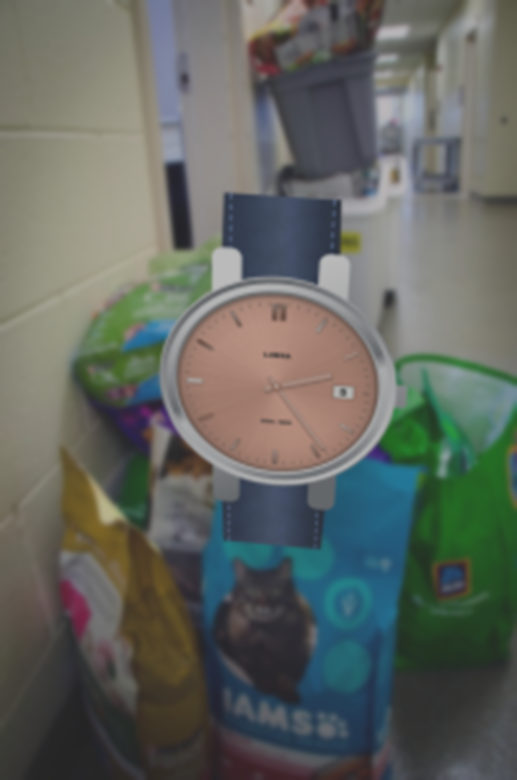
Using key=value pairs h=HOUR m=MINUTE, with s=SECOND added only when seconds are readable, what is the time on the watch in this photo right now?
h=2 m=24
